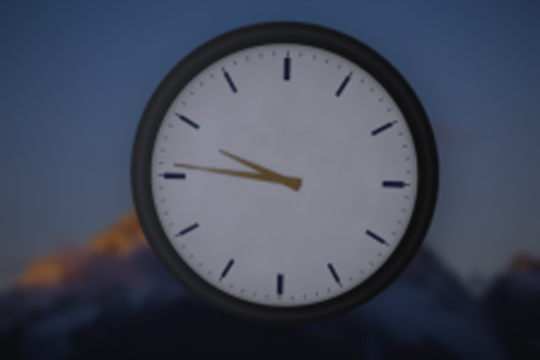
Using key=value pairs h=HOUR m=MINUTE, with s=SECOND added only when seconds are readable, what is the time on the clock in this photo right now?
h=9 m=46
